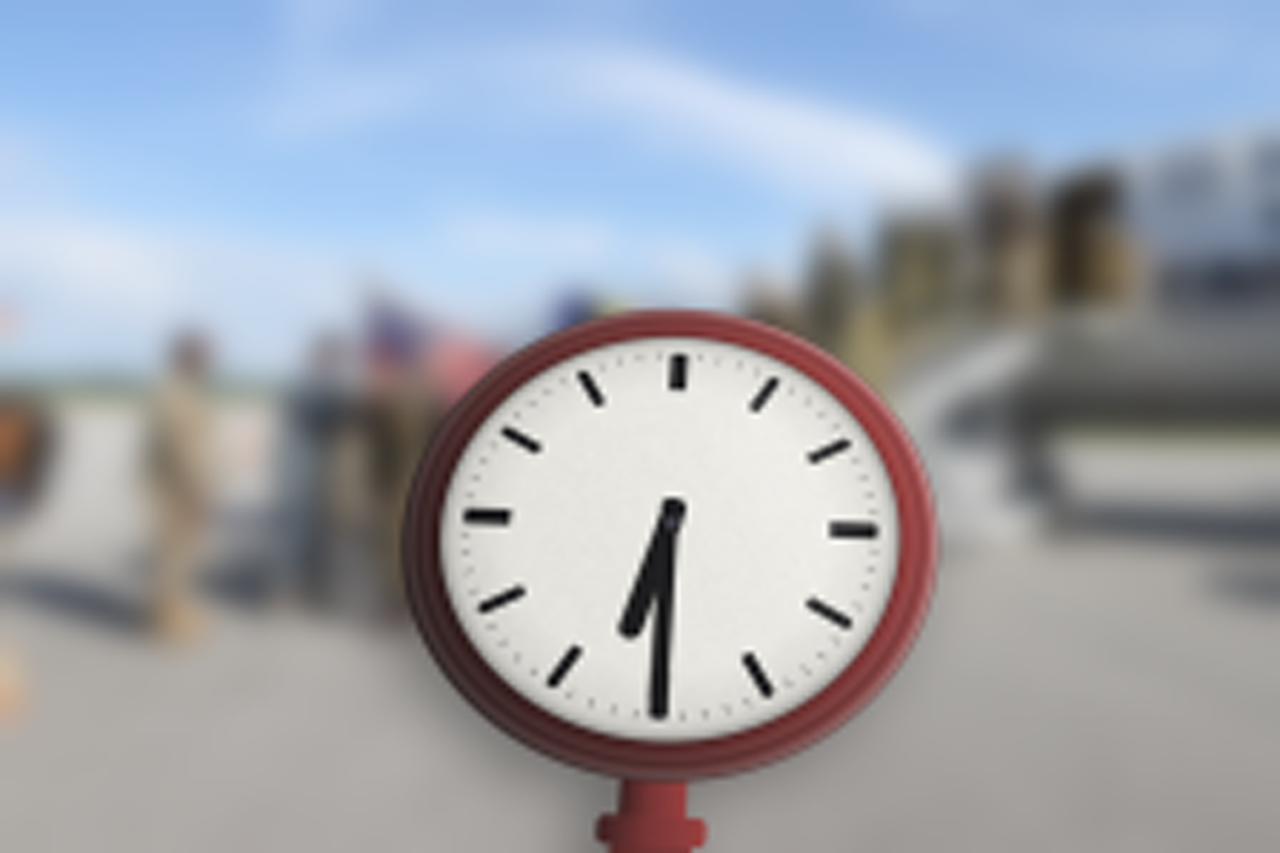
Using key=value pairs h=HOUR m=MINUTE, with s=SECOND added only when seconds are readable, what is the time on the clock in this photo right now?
h=6 m=30
